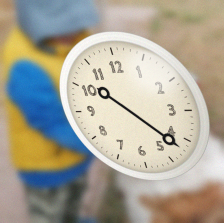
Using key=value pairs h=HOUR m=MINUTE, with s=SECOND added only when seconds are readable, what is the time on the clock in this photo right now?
h=10 m=22
